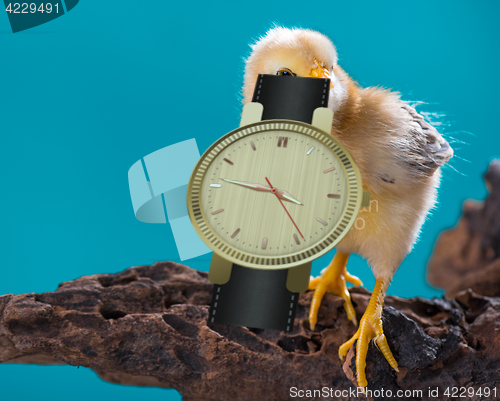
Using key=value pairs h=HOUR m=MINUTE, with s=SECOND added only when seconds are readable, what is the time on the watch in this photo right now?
h=3 m=46 s=24
